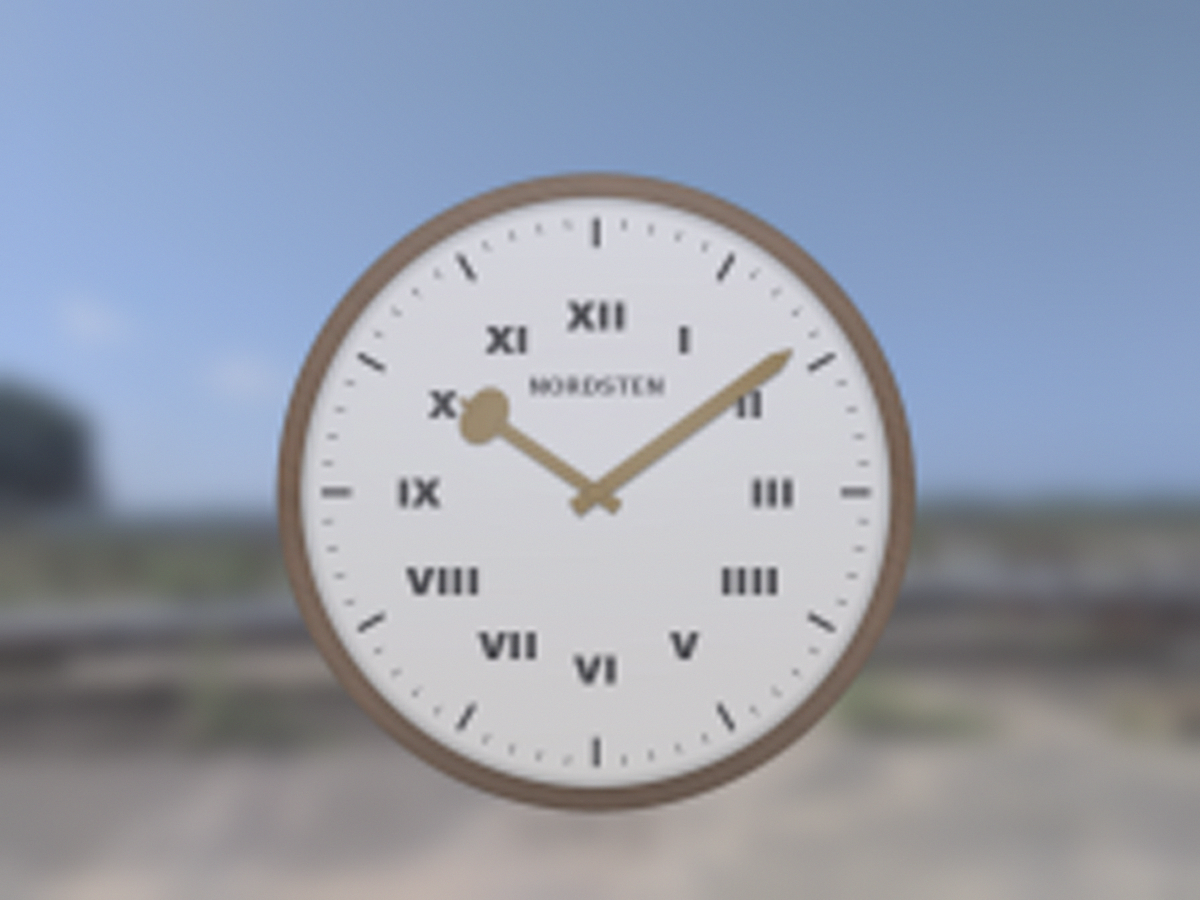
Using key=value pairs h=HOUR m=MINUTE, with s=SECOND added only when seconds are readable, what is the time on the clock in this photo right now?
h=10 m=9
